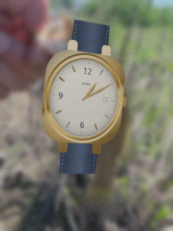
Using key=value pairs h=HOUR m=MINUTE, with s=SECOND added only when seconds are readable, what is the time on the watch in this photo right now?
h=1 m=10
